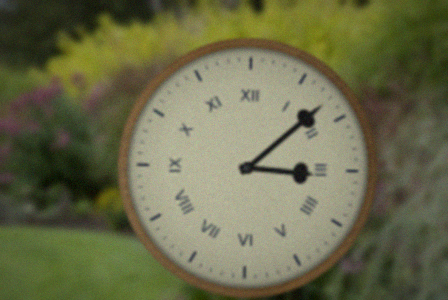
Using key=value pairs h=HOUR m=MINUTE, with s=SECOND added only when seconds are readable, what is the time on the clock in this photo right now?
h=3 m=8
